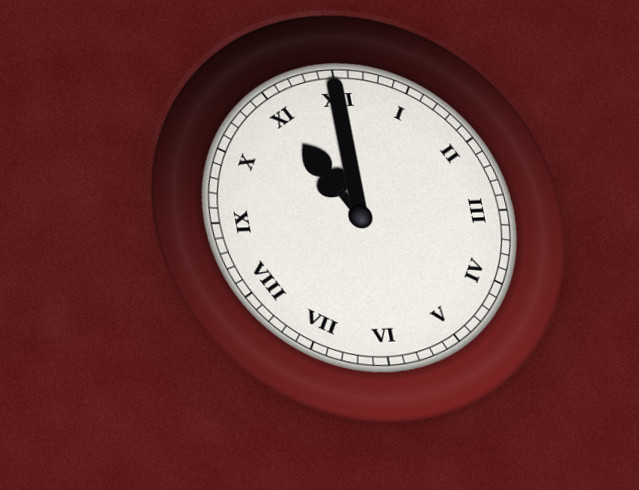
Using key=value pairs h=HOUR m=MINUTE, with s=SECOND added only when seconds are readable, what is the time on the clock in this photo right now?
h=11 m=0
